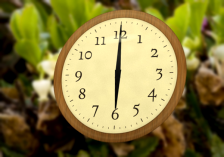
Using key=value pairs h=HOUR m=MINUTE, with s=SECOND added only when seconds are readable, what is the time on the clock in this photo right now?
h=6 m=0
